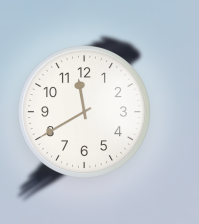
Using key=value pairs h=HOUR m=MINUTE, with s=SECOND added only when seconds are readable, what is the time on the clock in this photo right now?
h=11 m=40
